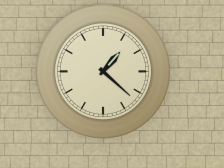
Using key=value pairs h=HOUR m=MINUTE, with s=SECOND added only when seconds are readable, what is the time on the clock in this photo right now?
h=1 m=22
